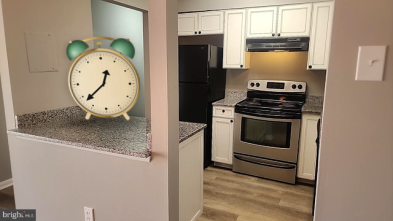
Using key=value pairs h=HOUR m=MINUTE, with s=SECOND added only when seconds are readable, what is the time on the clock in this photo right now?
h=12 m=38
